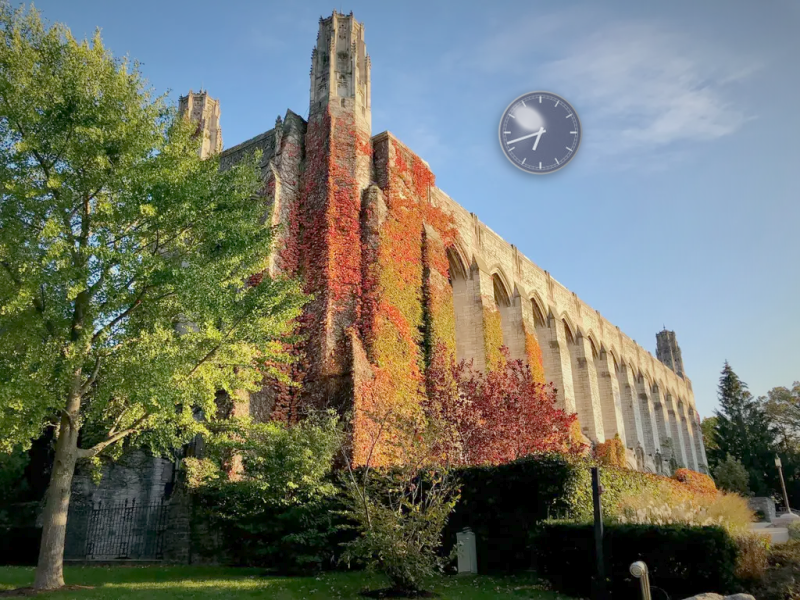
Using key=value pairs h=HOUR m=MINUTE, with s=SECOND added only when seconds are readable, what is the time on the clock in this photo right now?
h=6 m=42
